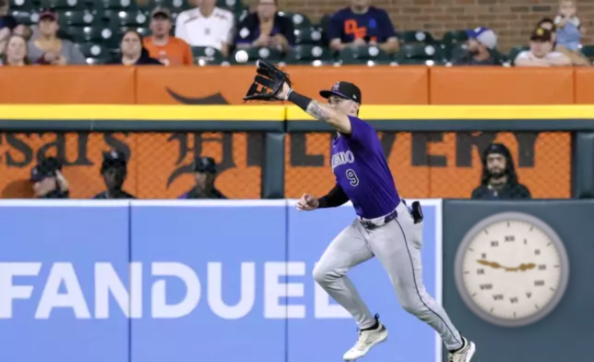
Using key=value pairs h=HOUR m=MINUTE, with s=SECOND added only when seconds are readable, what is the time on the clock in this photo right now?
h=2 m=48
